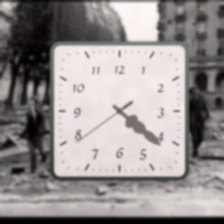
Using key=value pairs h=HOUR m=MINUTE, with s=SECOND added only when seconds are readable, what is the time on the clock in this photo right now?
h=4 m=21 s=39
